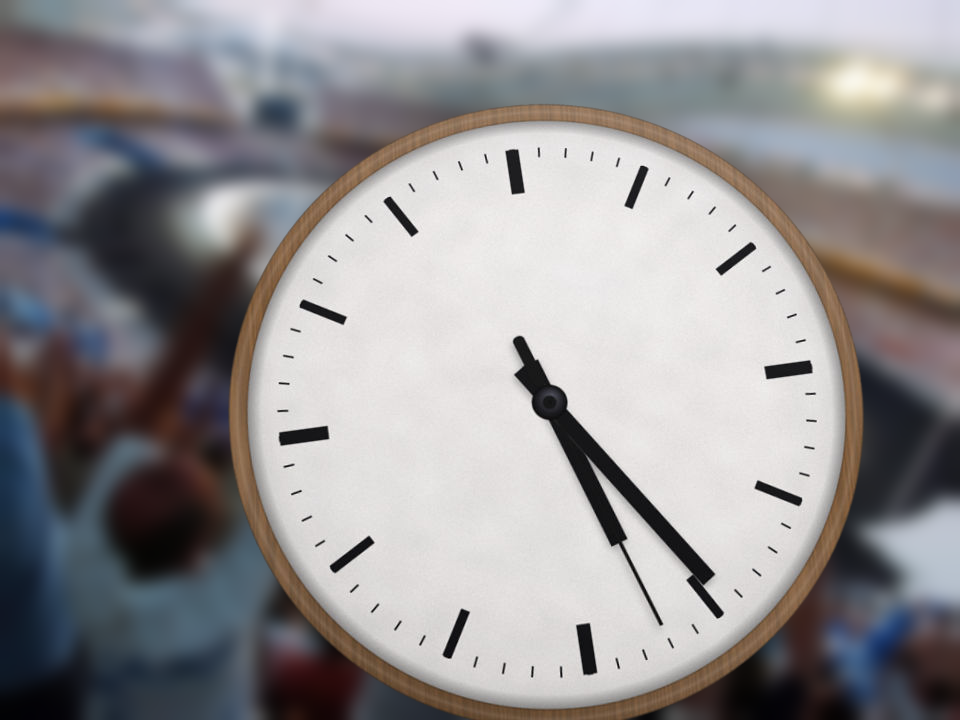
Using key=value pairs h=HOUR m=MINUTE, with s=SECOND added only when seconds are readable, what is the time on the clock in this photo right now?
h=5 m=24 s=27
